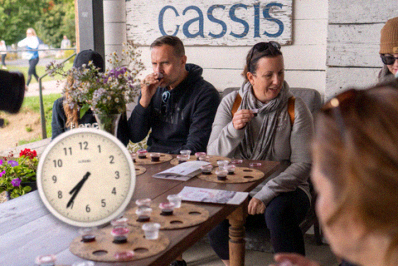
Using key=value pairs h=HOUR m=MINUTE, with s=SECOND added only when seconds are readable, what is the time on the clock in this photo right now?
h=7 m=36
